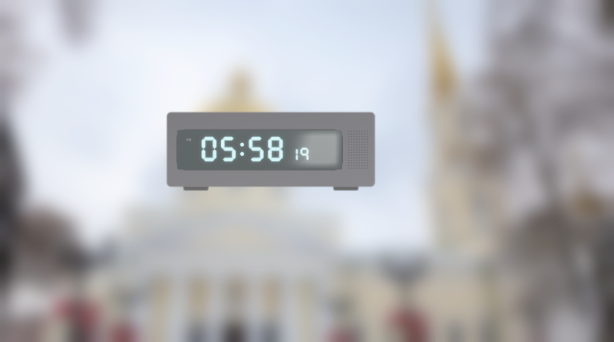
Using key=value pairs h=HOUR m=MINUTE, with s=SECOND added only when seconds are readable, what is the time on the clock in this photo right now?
h=5 m=58 s=19
